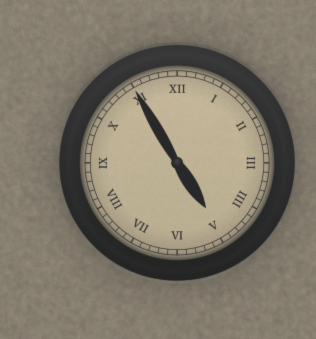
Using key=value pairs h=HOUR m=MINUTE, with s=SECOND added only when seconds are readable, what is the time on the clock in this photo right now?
h=4 m=55
